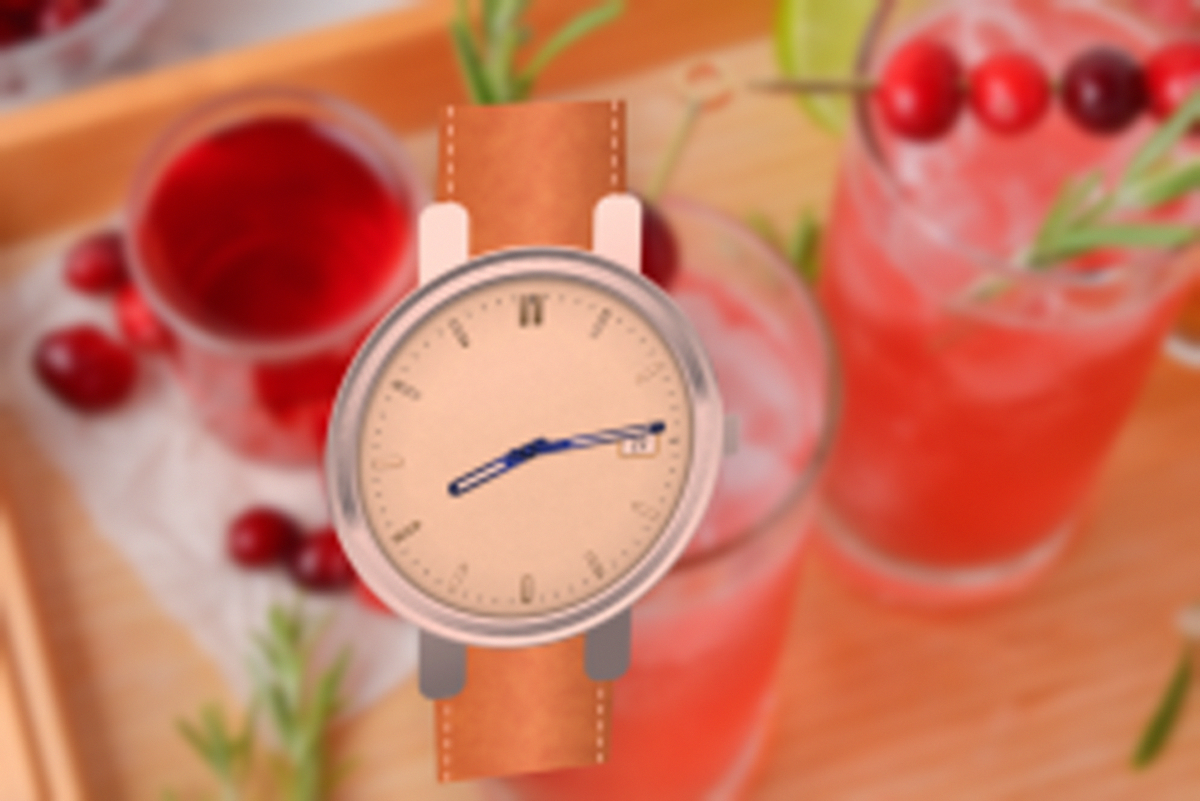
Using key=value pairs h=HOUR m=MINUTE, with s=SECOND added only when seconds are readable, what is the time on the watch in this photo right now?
h=8 m=14
